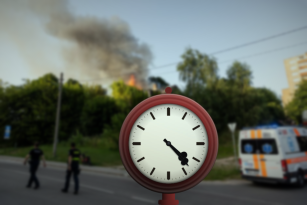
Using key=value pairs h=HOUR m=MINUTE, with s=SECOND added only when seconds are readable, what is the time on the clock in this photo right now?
h=4 m=23
